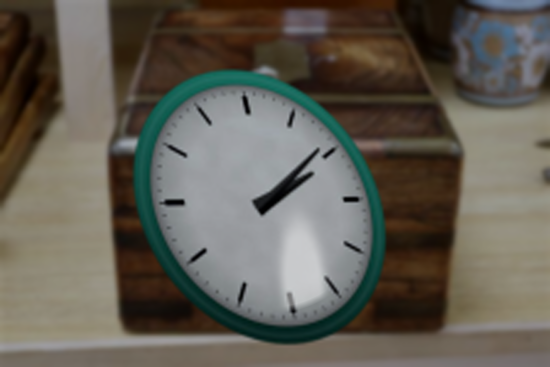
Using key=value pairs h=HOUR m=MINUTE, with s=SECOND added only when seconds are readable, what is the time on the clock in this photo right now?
h=2 m=9
